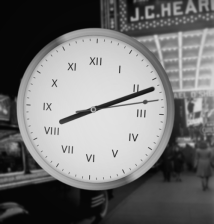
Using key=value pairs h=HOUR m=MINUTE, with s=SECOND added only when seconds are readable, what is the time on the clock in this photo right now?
h=8 m=11 s=13
